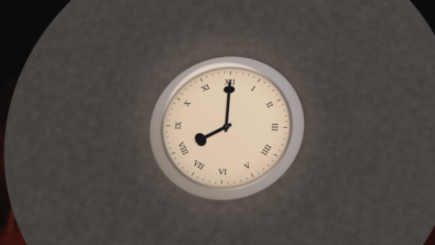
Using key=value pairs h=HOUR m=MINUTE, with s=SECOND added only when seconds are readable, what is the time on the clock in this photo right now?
h=8 m=0
